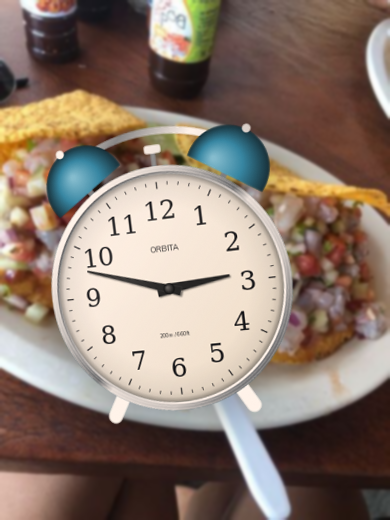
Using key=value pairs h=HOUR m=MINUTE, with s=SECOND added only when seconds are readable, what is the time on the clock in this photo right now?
h=2 m=48
